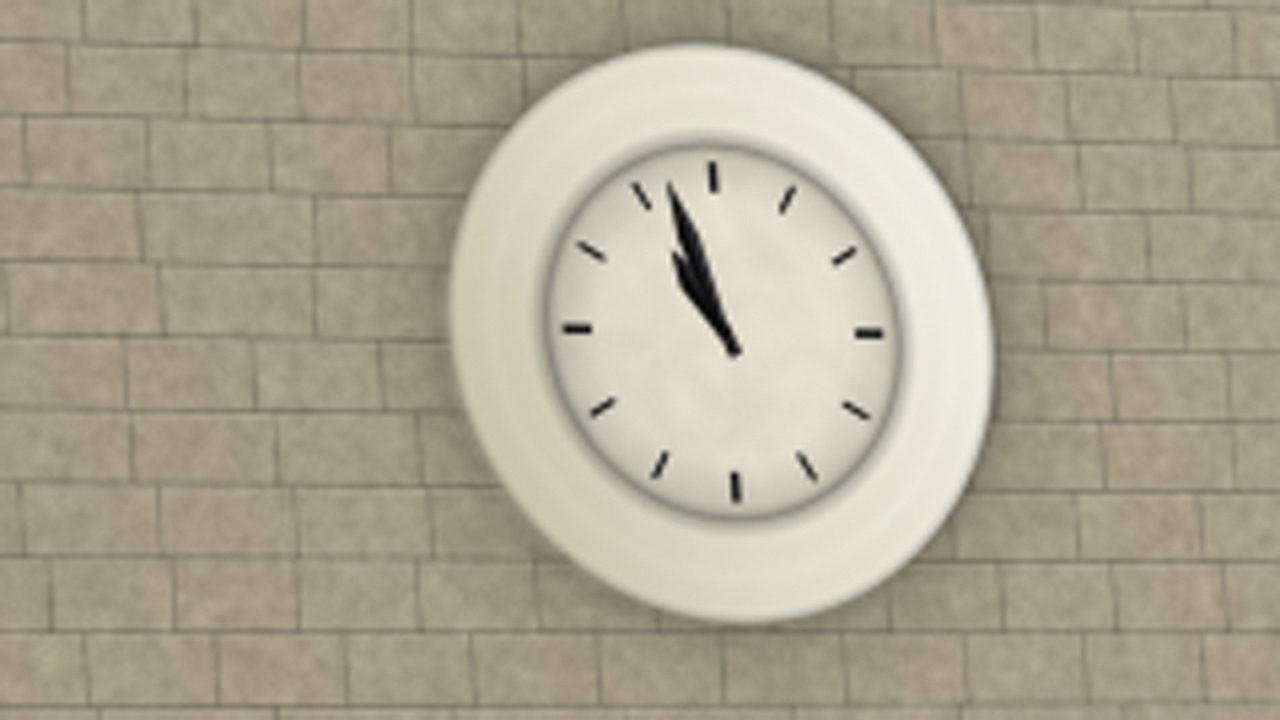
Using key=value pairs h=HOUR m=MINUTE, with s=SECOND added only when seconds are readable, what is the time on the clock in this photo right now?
h=10 m=57
